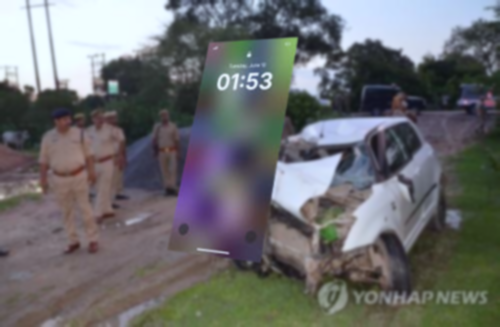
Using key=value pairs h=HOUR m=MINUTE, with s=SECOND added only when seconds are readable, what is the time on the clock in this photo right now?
h=1 m=53
